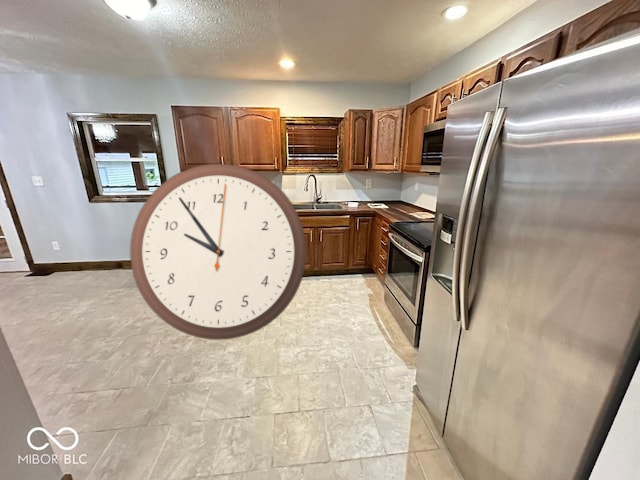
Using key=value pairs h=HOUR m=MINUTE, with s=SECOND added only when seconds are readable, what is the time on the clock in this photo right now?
h=9 m=54 s=1
